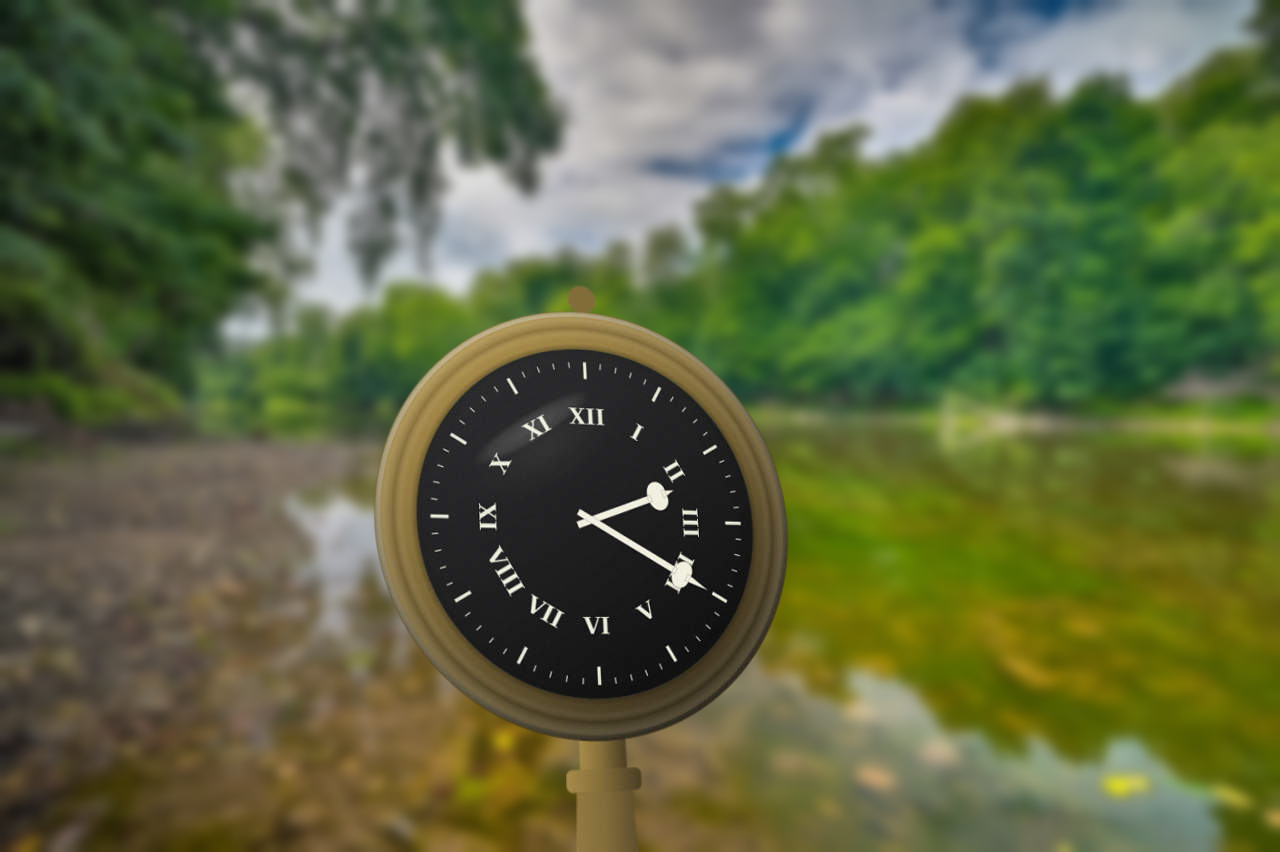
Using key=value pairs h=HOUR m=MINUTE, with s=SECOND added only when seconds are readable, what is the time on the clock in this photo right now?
h=2 m=20
